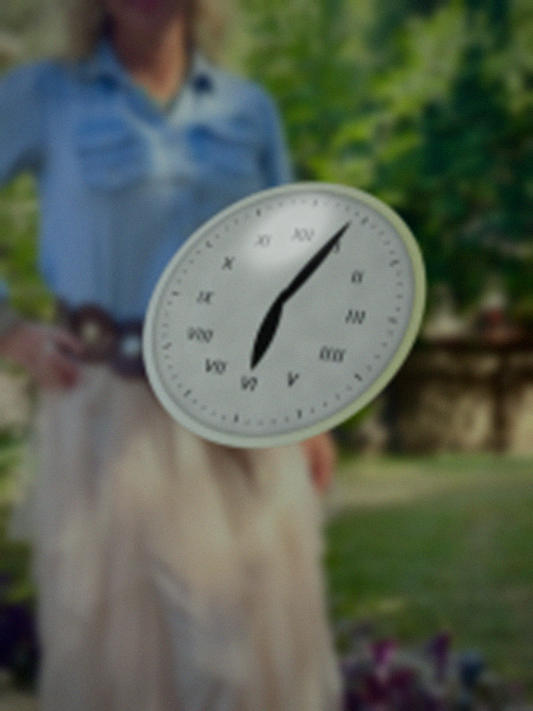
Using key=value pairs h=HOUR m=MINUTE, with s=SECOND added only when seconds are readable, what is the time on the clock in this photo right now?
h=6 m=4
